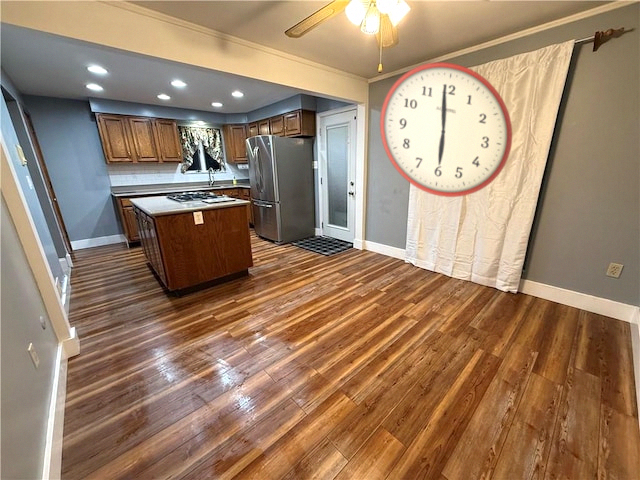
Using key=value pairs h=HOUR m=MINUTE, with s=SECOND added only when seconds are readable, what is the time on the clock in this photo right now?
h=5 m=59
